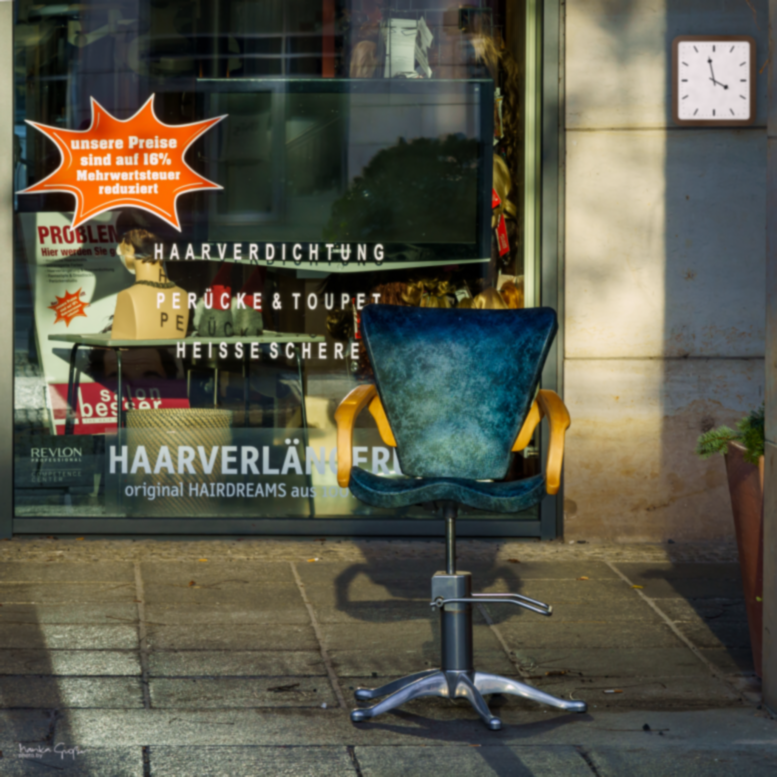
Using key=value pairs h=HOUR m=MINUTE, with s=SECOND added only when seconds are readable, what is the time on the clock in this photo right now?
h=3 m=58
